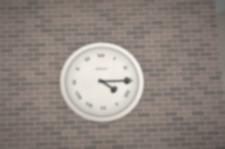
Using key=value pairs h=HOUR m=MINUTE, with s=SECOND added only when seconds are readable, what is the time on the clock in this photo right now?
h=4 m=15
